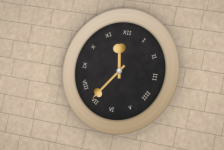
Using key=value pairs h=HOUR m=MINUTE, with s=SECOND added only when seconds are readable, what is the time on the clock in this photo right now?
h=11 m=36
